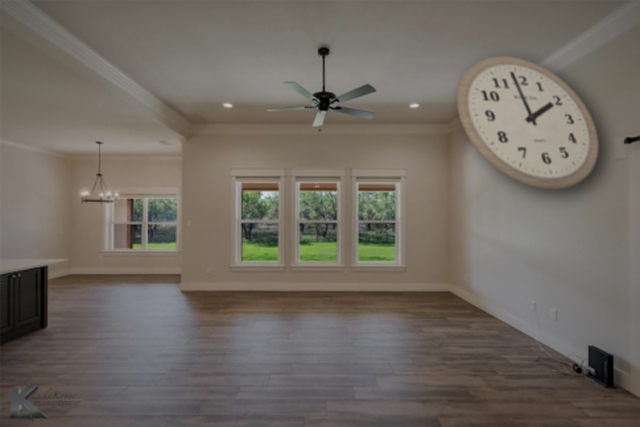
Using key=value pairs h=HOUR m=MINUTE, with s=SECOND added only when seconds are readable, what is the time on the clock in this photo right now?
h=1 m=59
